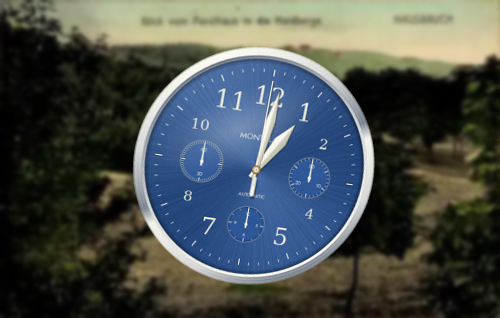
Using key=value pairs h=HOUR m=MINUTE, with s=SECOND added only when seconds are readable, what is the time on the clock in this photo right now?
h=1 m=1
